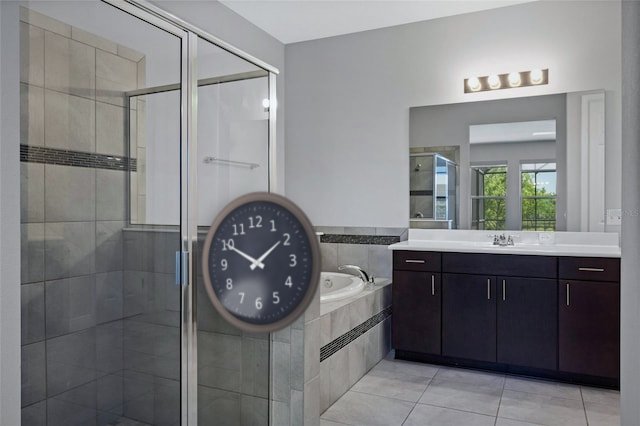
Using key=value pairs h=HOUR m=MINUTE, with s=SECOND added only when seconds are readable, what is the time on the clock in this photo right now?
h=1 m=50
